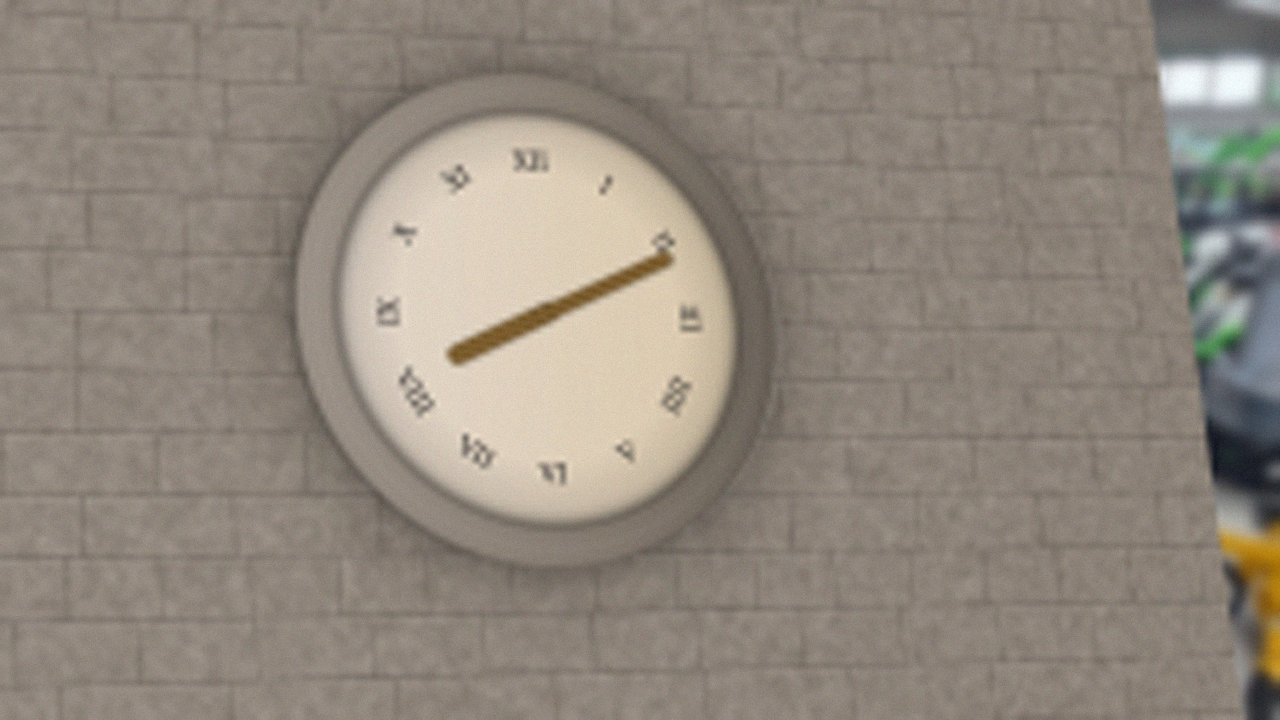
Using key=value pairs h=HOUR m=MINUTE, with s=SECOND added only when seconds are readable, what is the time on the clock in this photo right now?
h=8 m=11
